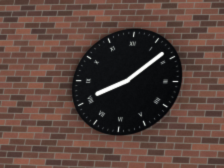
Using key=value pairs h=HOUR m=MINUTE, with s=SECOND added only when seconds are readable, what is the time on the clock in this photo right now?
h=8 m=8
